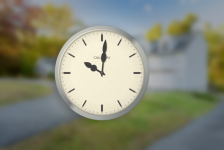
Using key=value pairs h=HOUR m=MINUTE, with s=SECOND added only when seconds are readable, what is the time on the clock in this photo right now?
h=10 m=1
